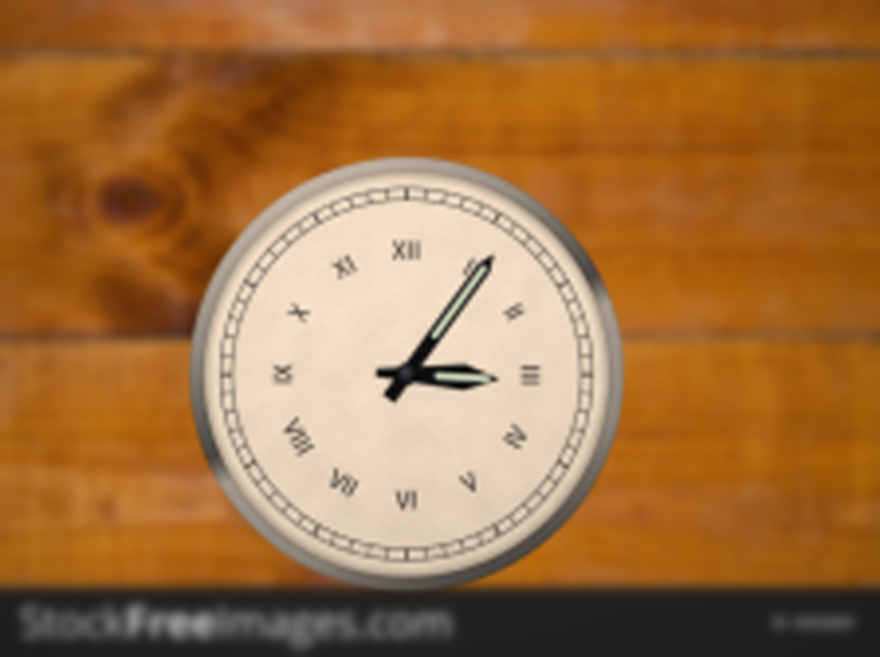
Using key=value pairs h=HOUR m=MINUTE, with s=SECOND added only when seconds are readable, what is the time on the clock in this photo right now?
h=3 m=6
